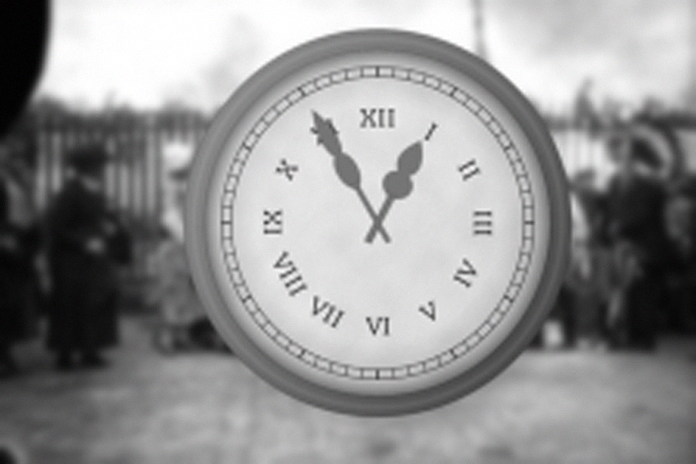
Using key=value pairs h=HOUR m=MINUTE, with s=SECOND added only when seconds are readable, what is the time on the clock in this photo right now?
h=12 m=55
